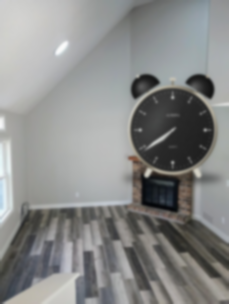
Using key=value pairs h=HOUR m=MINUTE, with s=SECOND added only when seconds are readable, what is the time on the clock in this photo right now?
h=7 m=39
